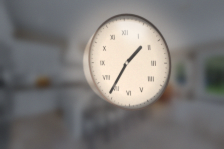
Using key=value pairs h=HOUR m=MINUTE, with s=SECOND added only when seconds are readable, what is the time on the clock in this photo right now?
h=1 m=36
